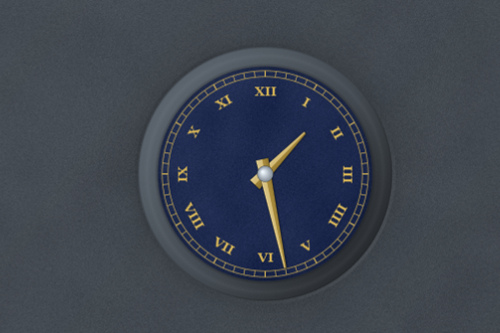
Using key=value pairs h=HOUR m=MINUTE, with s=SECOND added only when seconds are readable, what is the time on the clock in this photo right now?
h=1 m=28
